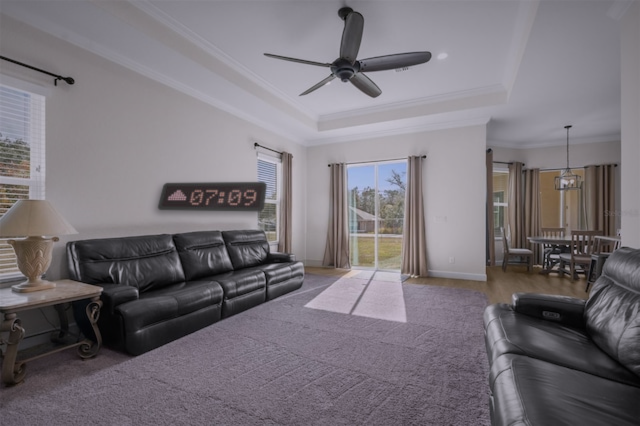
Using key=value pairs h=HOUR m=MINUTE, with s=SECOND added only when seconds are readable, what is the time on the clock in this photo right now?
h=7 m=9
